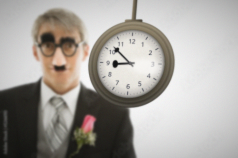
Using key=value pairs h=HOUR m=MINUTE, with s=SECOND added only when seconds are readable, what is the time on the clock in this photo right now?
h=8 m=52
